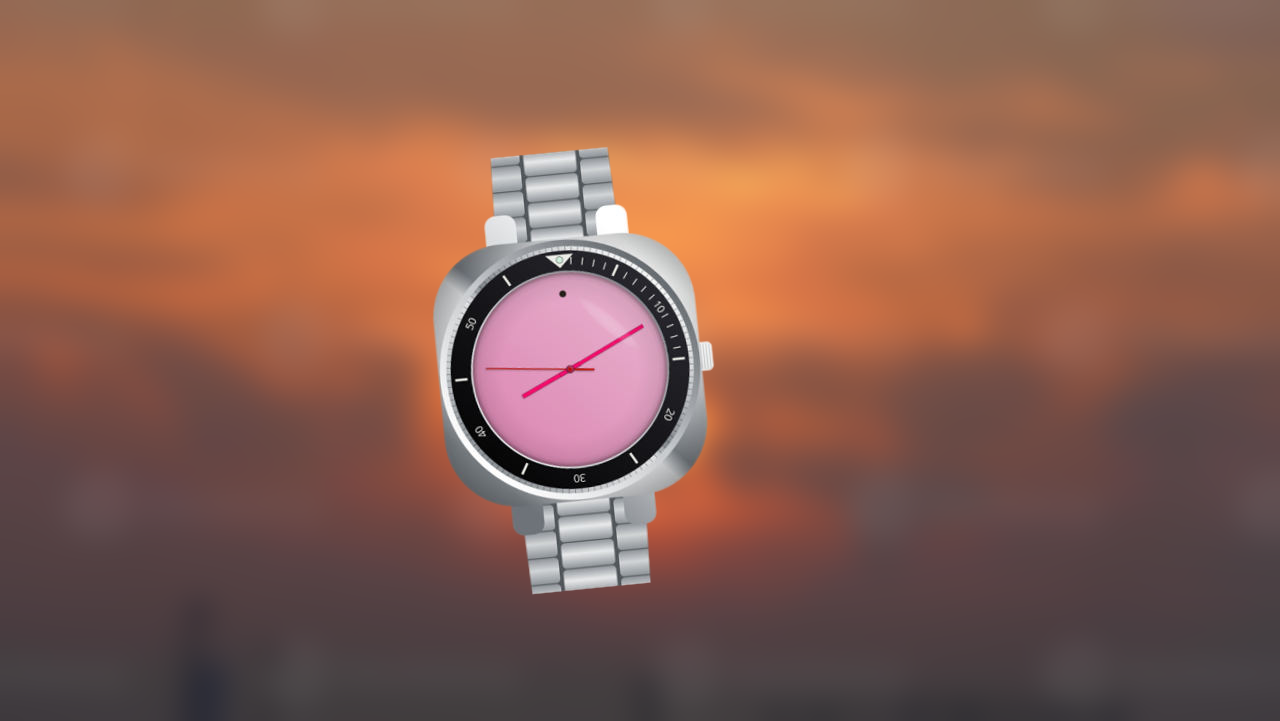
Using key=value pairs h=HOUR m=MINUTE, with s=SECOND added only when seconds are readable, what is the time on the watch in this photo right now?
h=8 m=10 s=46
